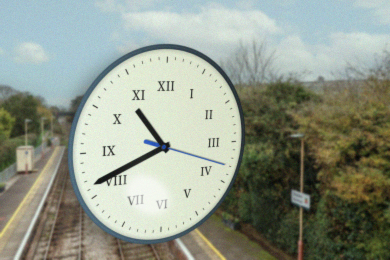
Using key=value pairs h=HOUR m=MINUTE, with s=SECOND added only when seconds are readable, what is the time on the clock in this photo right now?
h=10 m=41 s=18
